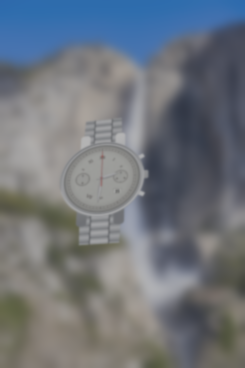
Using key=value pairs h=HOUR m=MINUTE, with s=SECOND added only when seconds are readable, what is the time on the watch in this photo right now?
h=2 m=31
